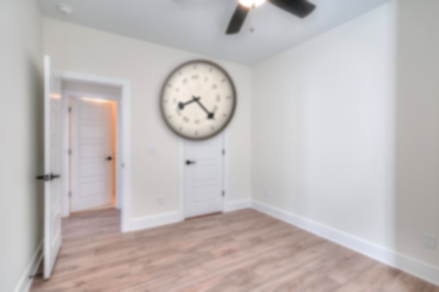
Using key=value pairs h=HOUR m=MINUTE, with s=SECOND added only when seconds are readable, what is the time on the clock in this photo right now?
h=8 m=23
